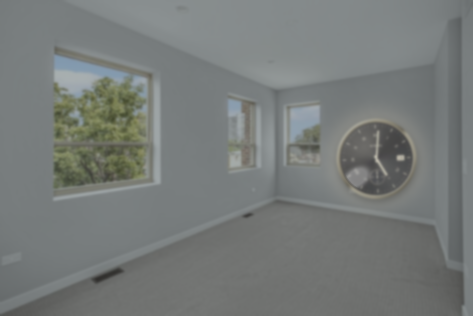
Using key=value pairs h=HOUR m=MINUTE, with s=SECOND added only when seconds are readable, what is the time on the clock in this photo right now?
h=5 m=1
